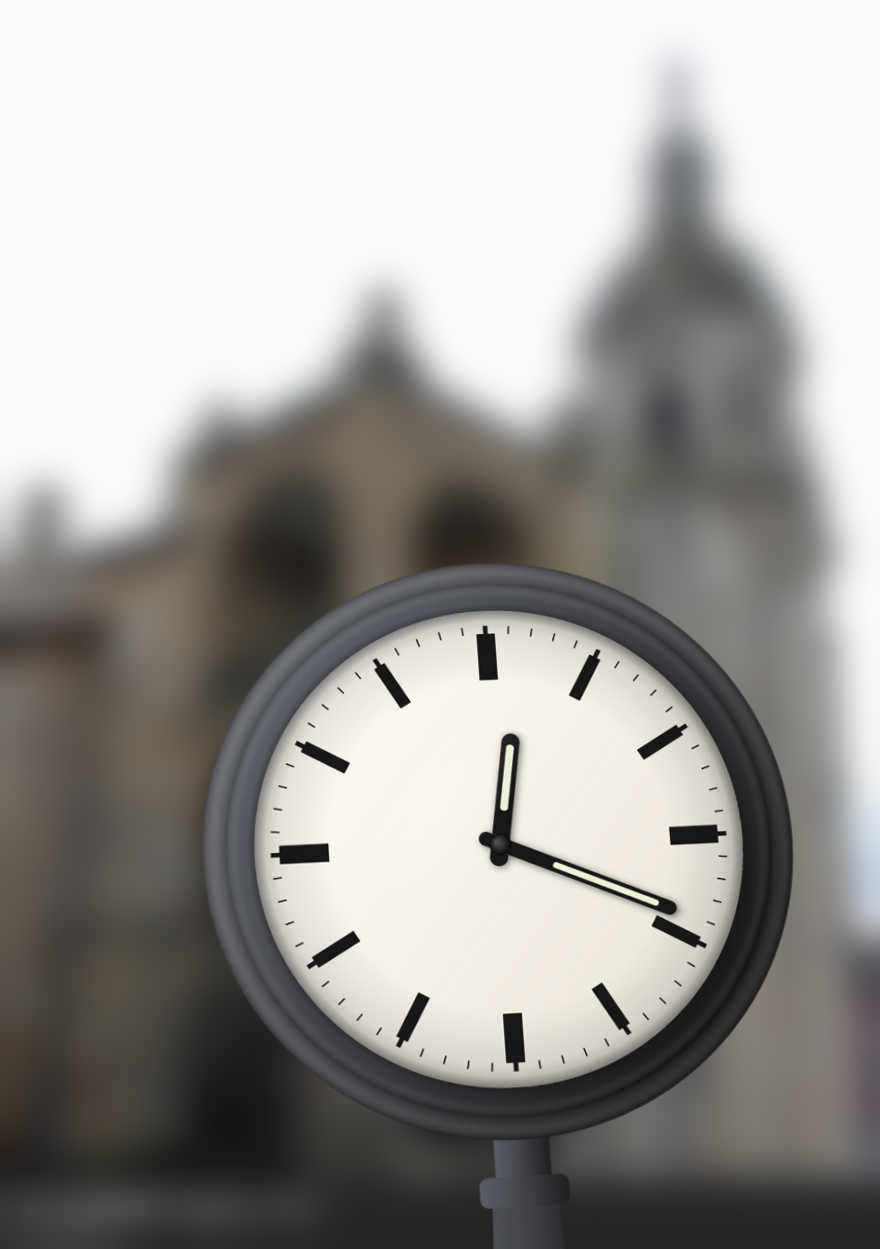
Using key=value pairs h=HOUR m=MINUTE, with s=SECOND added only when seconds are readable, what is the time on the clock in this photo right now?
h=12 m=19
